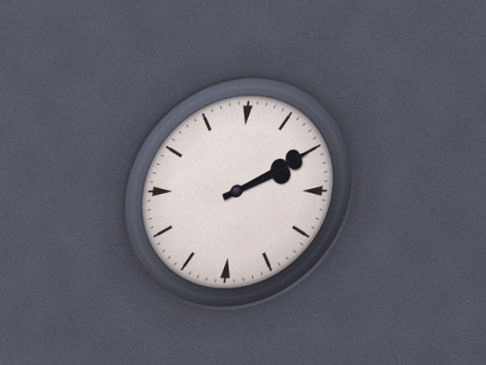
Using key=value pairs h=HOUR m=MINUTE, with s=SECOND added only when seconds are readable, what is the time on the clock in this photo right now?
h=2 m=10
